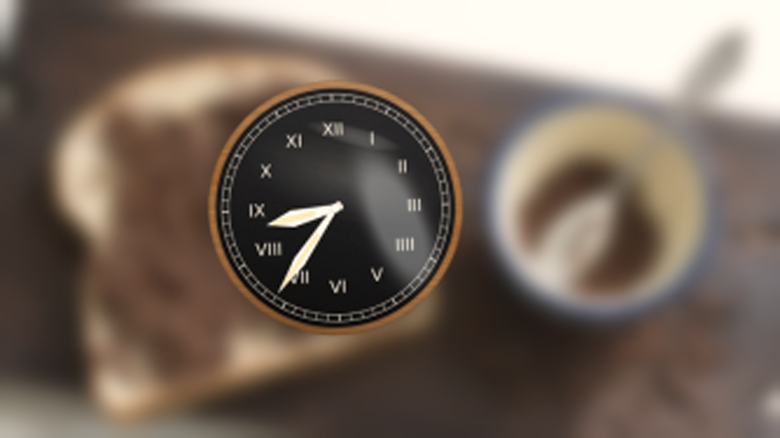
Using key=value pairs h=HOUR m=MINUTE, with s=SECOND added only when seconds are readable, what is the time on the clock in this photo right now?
h=8 m=36
